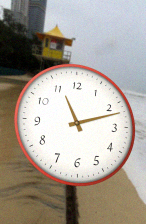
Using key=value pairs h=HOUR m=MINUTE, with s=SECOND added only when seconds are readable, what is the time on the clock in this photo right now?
h=11 m=12
